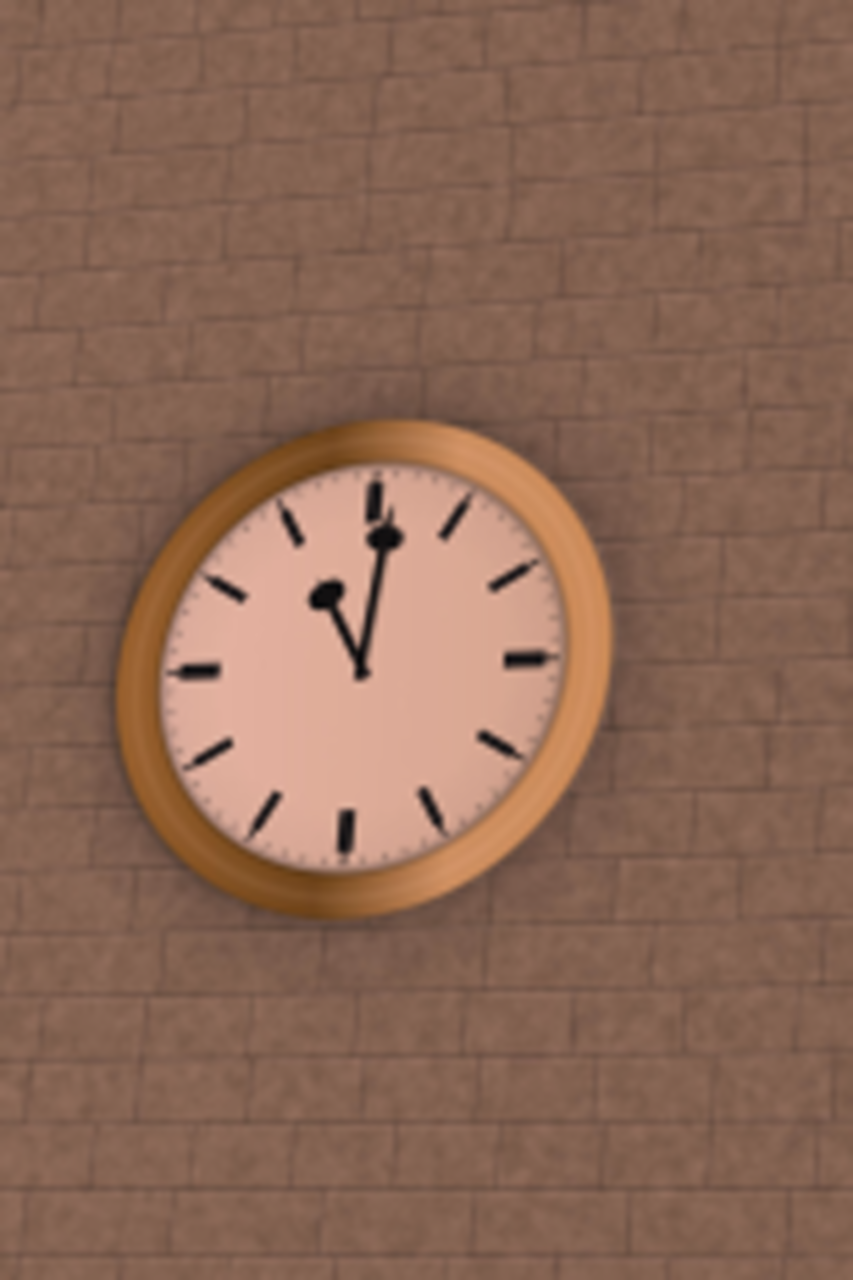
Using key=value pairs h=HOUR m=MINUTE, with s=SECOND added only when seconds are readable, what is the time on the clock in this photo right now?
h=11 m=1
